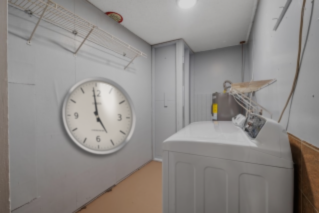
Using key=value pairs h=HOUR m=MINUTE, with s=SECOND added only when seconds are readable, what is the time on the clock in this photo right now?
h=4 m=59
